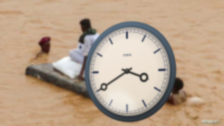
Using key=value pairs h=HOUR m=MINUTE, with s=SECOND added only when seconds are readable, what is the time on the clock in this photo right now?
h=3 m=40
